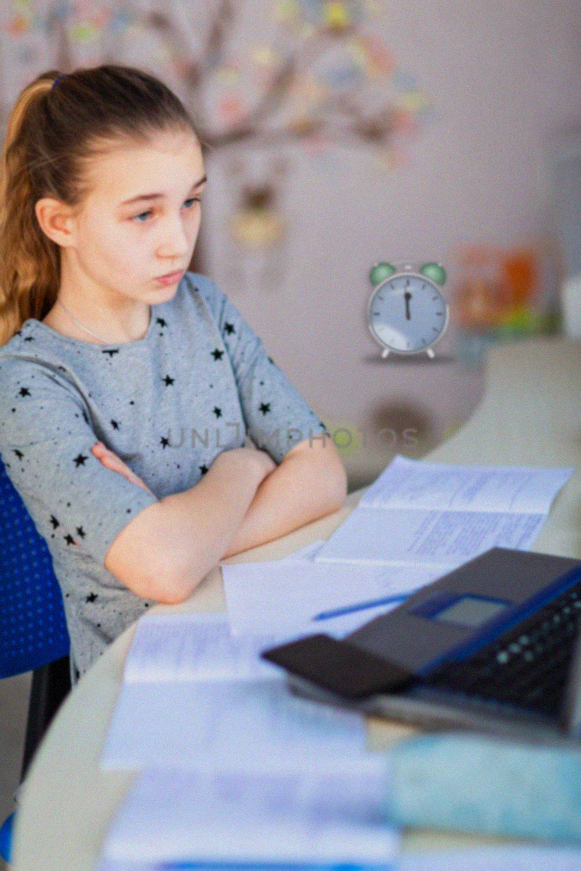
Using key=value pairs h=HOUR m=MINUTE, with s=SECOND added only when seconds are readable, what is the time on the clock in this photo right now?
h=11 m=59
